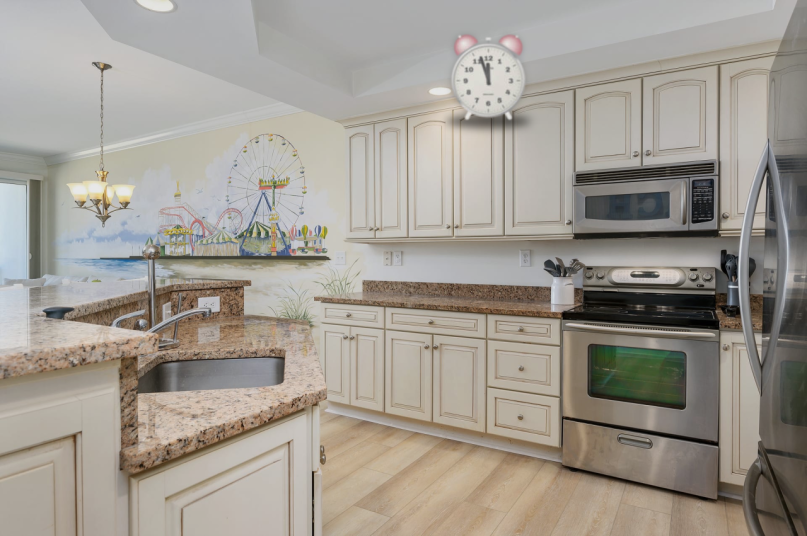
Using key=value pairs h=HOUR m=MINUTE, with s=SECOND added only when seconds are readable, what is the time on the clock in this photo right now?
h=11 m=57
